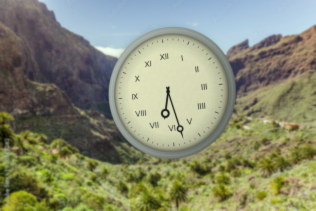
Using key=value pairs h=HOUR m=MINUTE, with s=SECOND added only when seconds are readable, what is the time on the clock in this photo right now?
h=6 m=28
